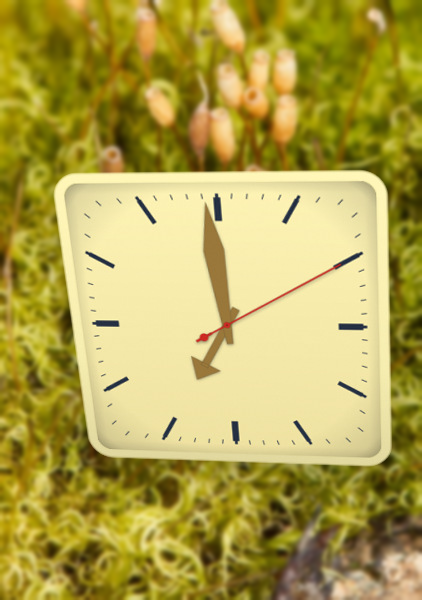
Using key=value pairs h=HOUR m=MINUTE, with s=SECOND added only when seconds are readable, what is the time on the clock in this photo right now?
h=6 m=59 s=10
